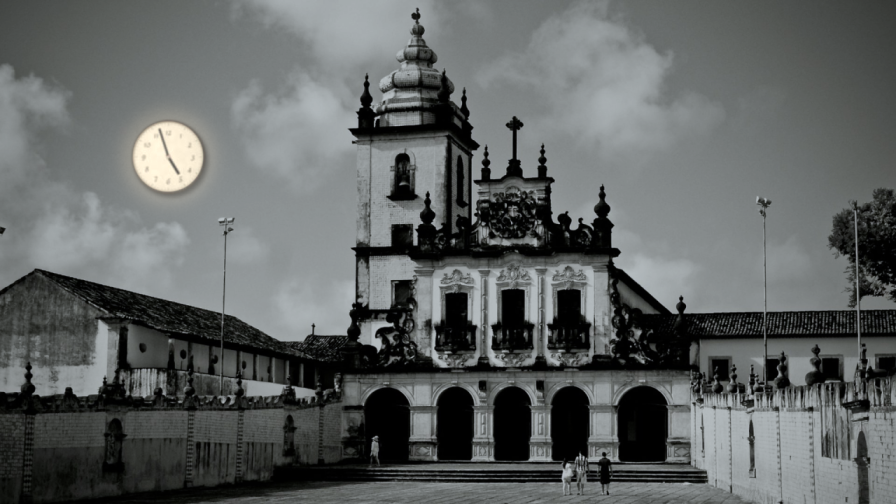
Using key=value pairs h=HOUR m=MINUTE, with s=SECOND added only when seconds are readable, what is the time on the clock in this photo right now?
h=4 m=57
